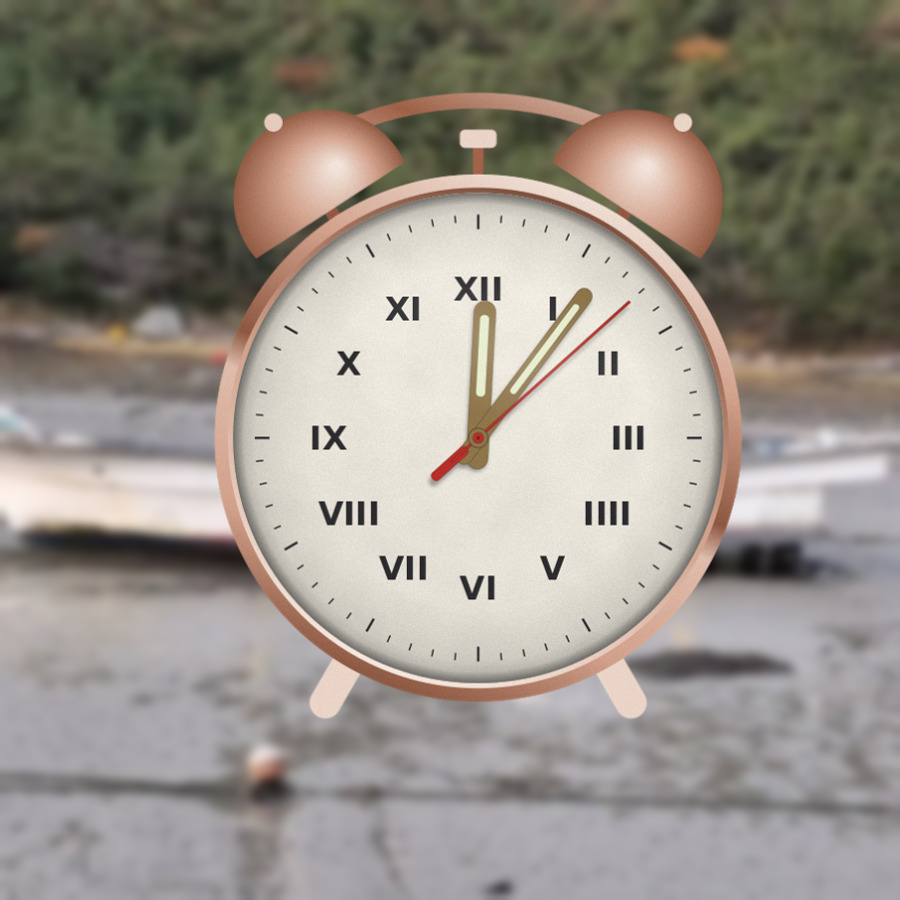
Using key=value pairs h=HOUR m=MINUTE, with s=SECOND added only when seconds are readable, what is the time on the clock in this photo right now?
h=12 m=6 s=8
